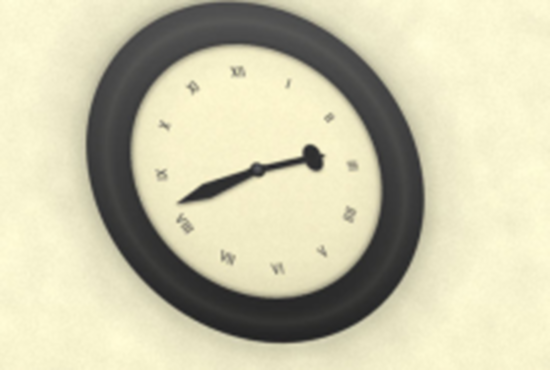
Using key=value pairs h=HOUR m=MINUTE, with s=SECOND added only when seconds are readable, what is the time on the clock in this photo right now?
h=2 m=42
